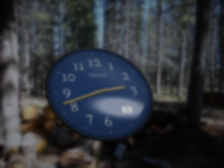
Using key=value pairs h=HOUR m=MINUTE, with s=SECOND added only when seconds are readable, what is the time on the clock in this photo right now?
h=2 m=42
